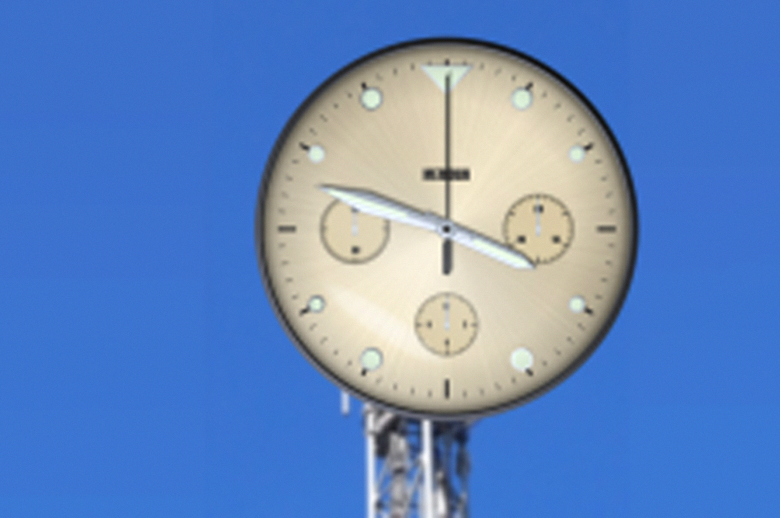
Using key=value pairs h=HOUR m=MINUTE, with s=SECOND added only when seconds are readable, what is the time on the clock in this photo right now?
h=3 m=48
